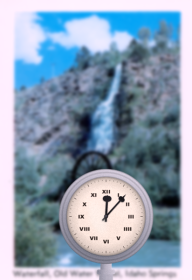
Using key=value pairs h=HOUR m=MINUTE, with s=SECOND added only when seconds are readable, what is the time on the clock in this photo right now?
h=12 m=7
